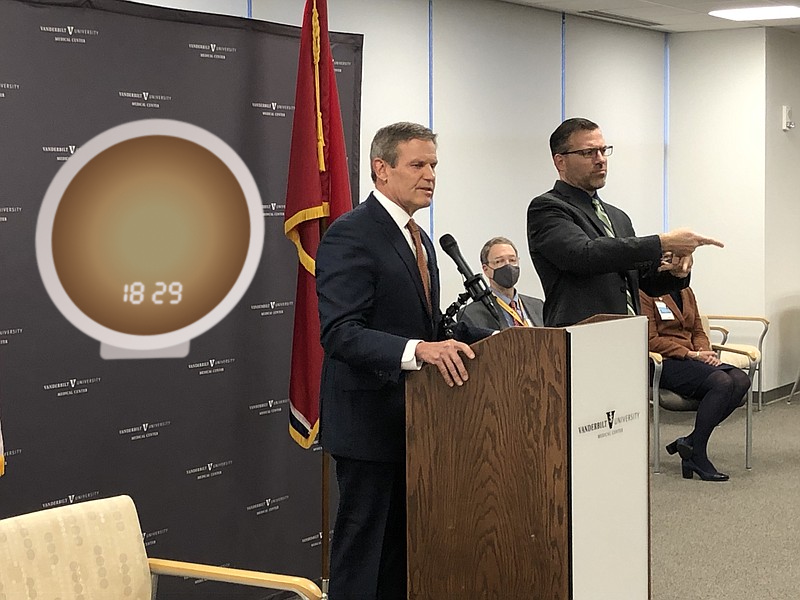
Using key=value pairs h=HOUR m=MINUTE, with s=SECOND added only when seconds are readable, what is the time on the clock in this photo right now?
h=18 m=29
